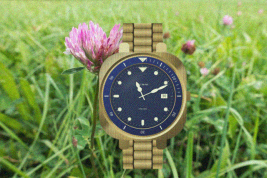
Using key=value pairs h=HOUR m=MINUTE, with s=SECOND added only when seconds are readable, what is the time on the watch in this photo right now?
h=11 m=11
